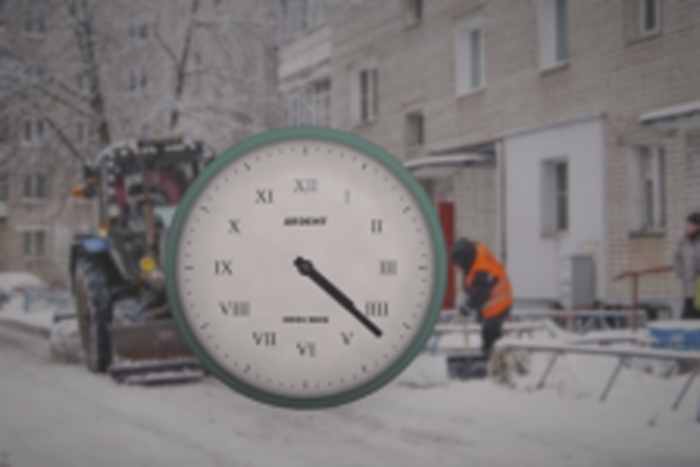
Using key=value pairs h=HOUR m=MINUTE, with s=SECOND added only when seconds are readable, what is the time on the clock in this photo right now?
h=4 m=22
